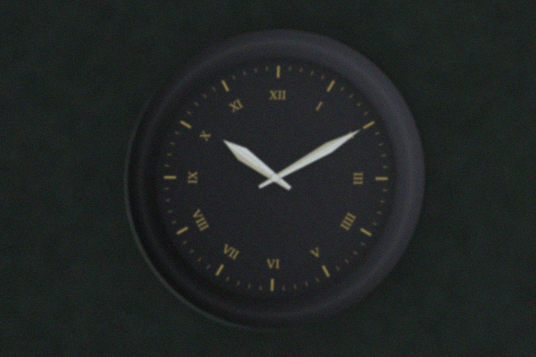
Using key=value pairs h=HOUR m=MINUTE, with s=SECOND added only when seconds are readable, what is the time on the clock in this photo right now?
h=10 m=10
